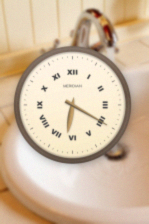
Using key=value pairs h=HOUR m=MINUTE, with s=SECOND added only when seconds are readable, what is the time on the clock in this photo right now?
h=6 m=20
